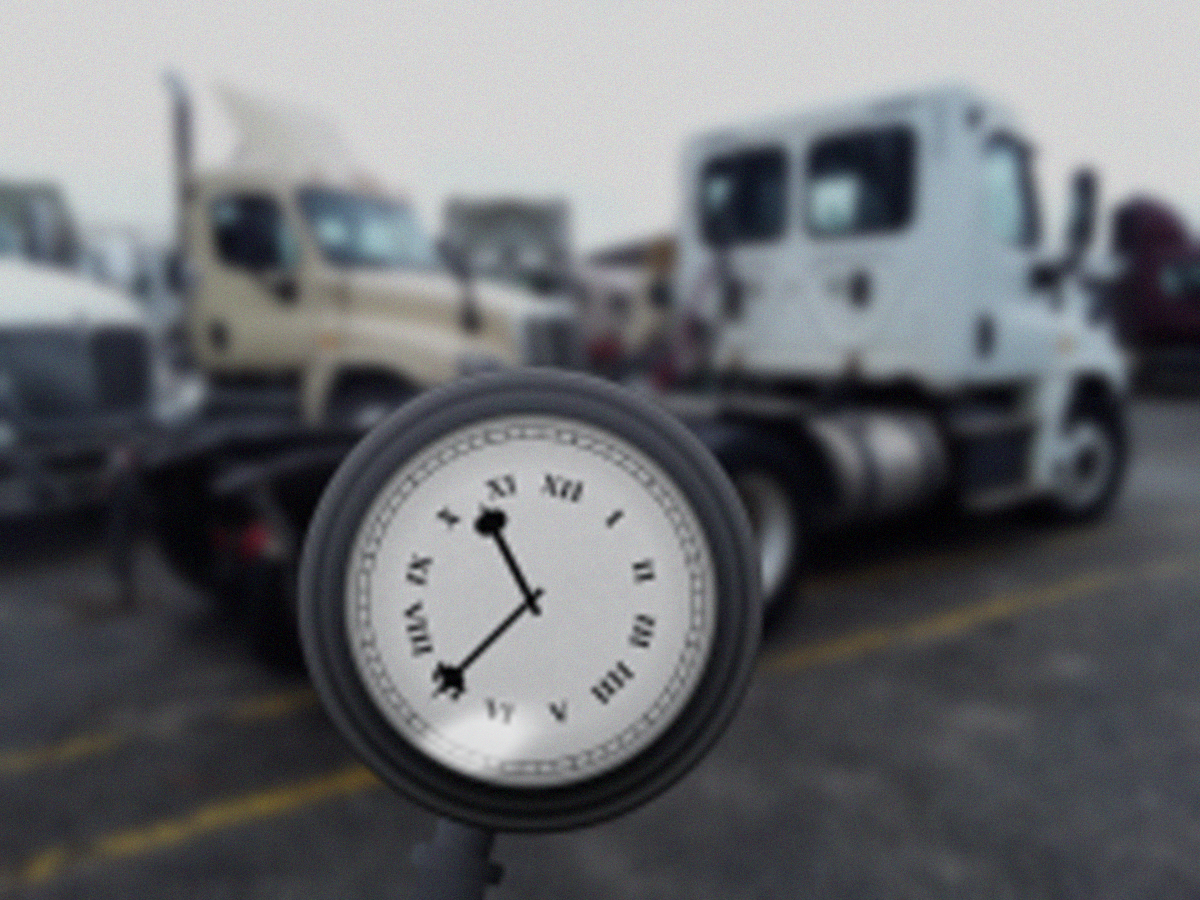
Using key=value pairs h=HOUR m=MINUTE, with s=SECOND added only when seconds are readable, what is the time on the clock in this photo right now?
h=10 m=35
